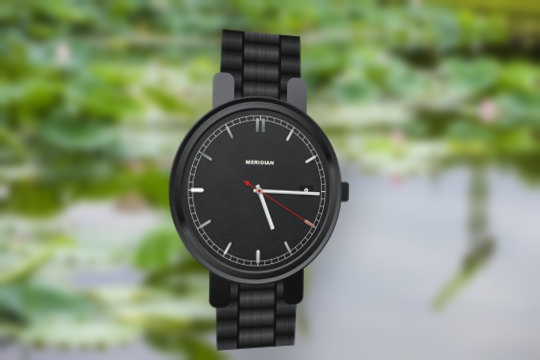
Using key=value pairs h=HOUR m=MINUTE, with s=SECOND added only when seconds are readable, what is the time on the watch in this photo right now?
h=5 m=15 s=20
